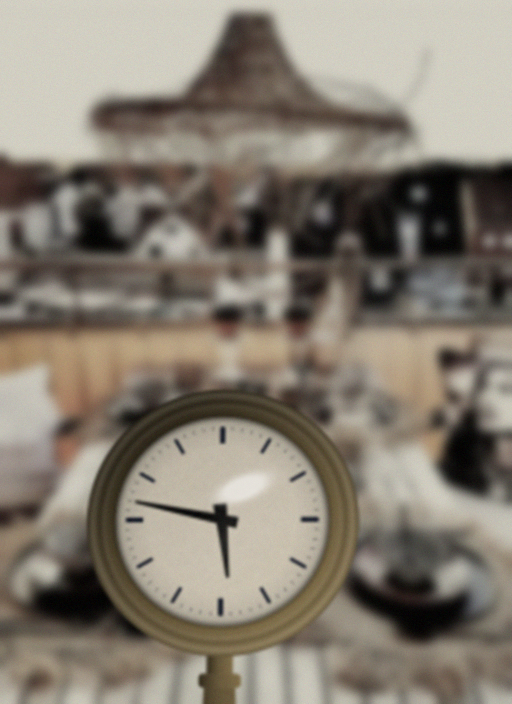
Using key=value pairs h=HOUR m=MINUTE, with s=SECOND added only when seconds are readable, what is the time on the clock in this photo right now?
h=5 m=47
